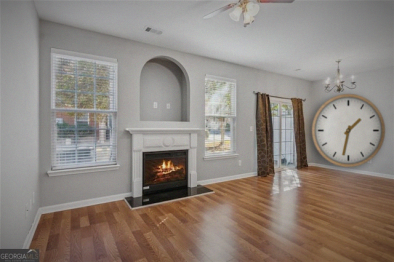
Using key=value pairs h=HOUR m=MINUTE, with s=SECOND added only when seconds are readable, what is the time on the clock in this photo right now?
h=1 m=32
